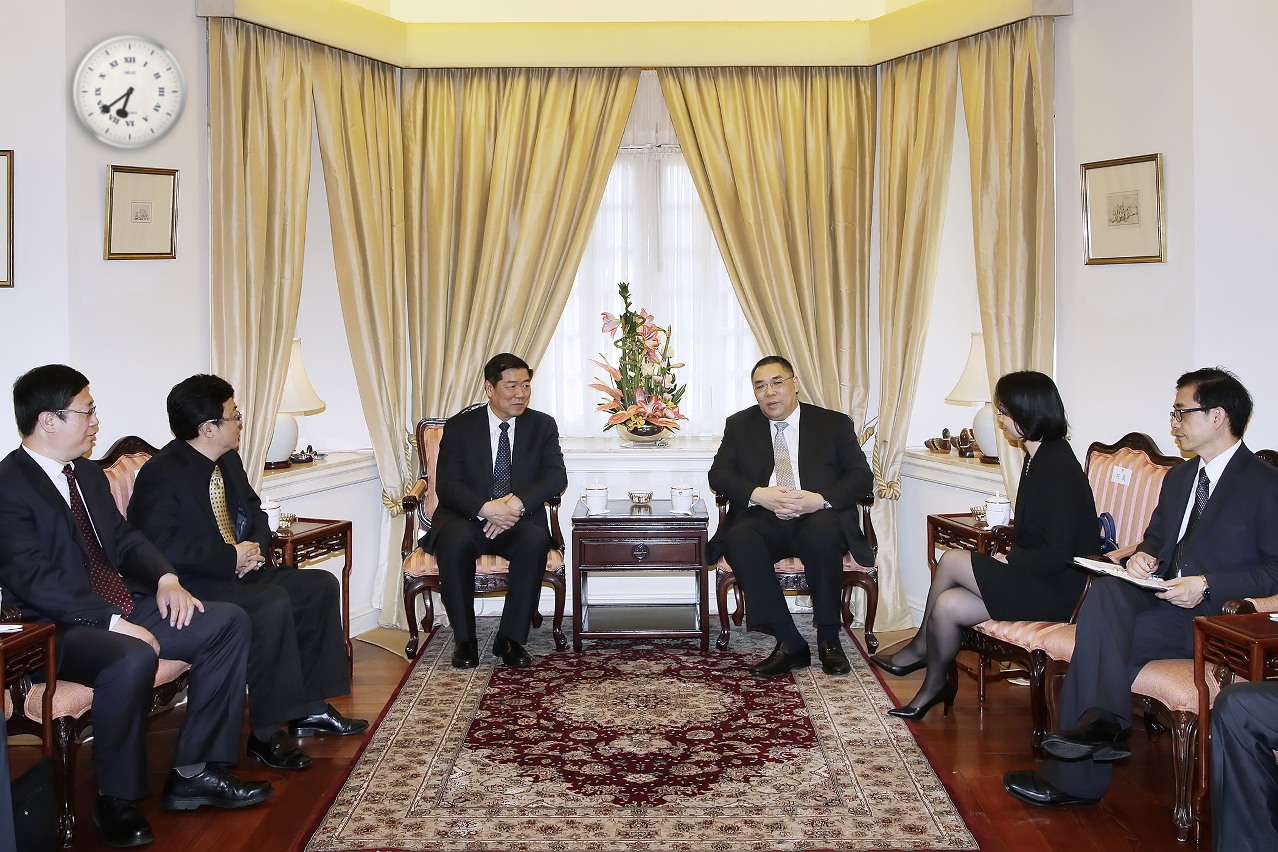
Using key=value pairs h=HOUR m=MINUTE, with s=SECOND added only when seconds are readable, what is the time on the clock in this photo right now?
h=6 m=39
